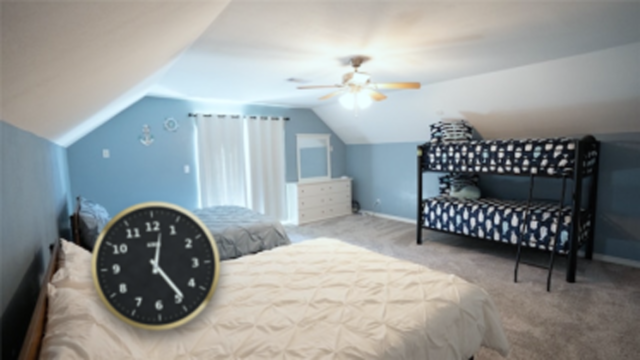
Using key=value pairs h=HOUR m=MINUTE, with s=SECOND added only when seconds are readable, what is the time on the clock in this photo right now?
h=12 m=24
